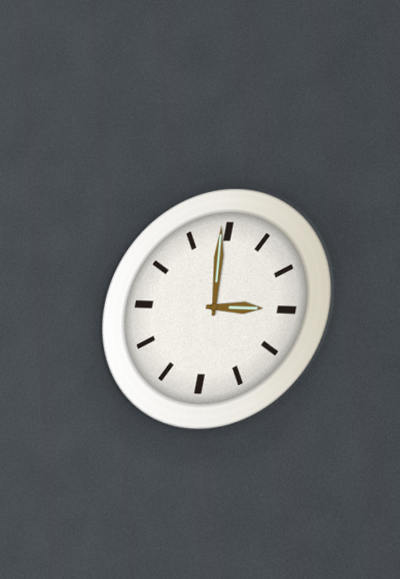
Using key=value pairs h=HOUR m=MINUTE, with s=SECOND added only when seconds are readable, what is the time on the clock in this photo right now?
h=2 m=59
